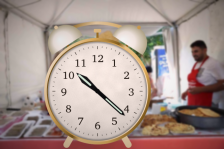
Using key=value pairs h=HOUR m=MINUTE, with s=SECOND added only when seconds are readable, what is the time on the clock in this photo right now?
h=10 m=22
